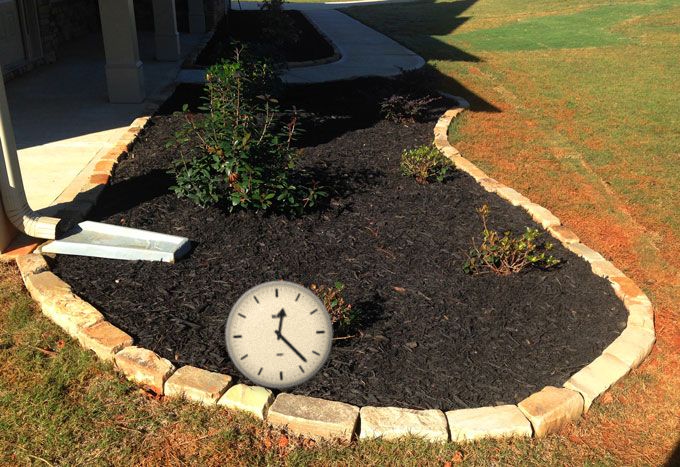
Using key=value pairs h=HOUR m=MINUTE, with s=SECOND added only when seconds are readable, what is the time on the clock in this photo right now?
h=12 m=23
